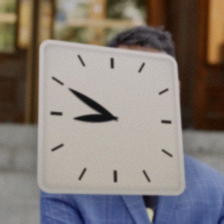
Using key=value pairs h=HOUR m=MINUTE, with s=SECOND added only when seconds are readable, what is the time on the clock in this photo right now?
h=8 m=50
